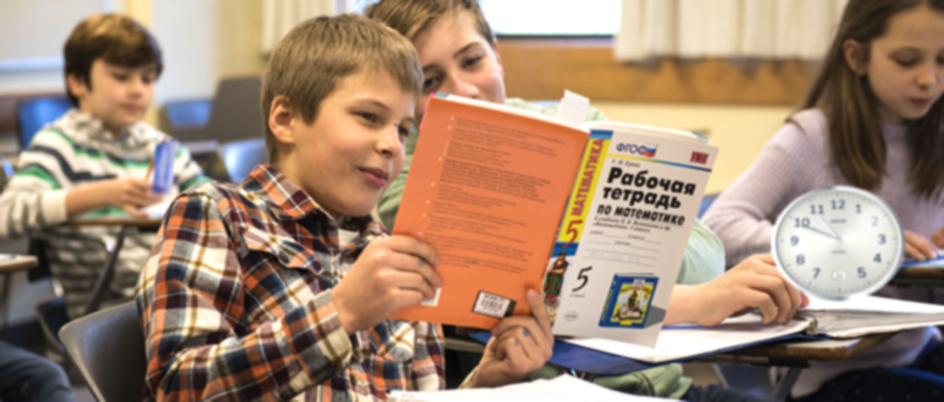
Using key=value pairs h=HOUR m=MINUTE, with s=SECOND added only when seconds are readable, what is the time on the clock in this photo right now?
h=10 m=49
